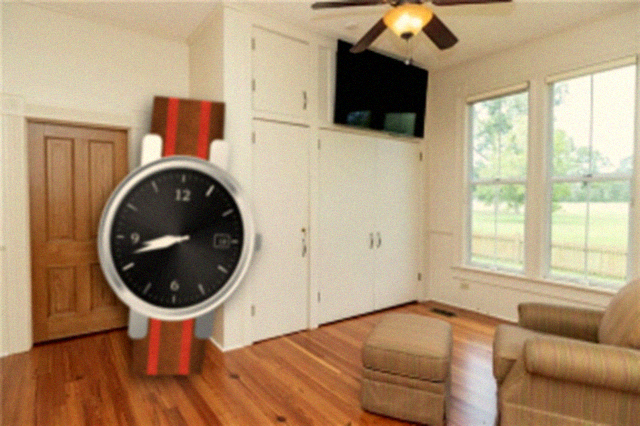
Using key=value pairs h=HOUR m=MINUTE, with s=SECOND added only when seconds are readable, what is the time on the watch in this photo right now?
h=8 m=42
